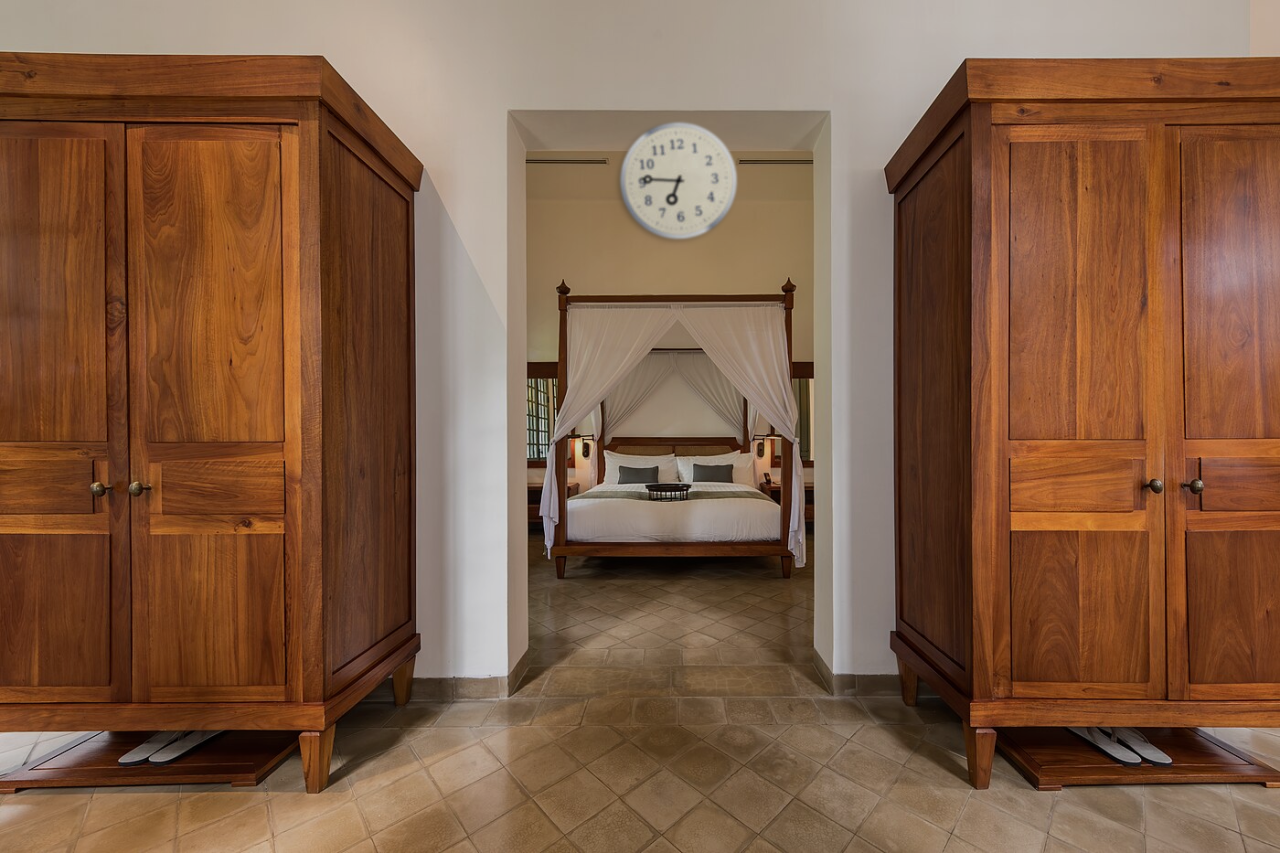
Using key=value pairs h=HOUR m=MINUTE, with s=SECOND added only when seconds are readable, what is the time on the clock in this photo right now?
h=6 m=46
